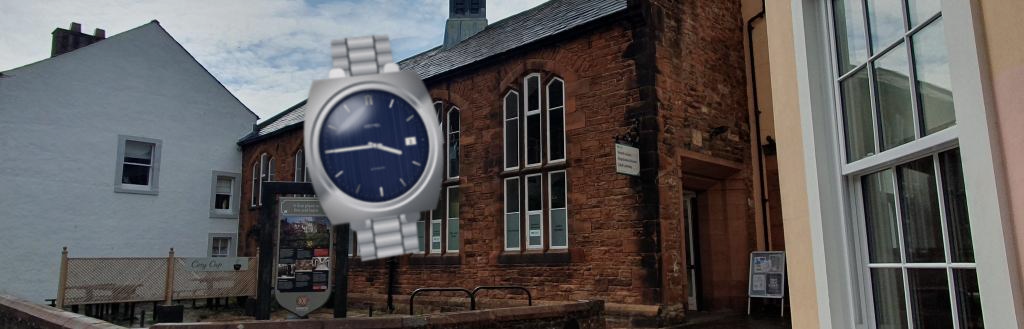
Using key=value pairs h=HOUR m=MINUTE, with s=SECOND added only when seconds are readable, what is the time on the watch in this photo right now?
h=3 m=45
